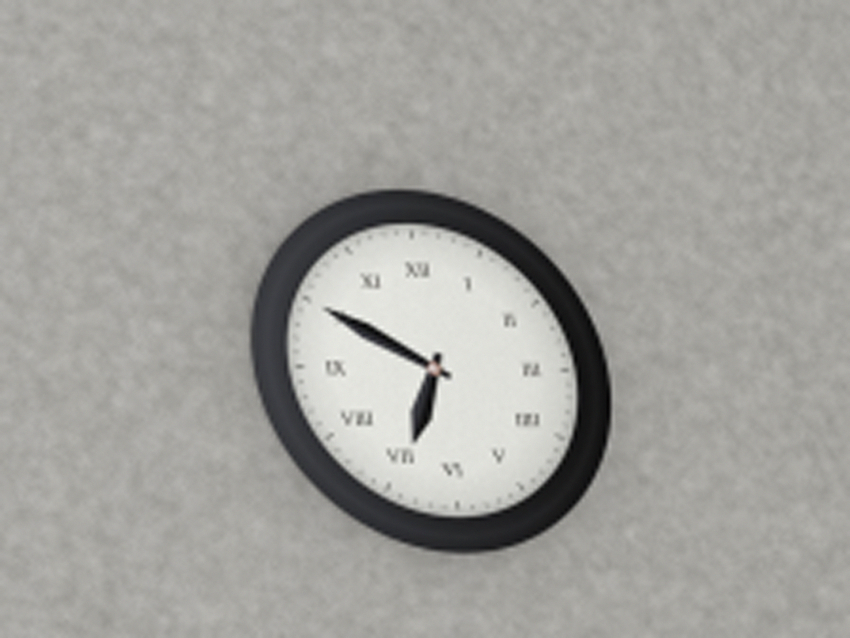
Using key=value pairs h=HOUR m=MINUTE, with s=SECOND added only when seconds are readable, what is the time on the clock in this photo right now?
h=6 m=50
